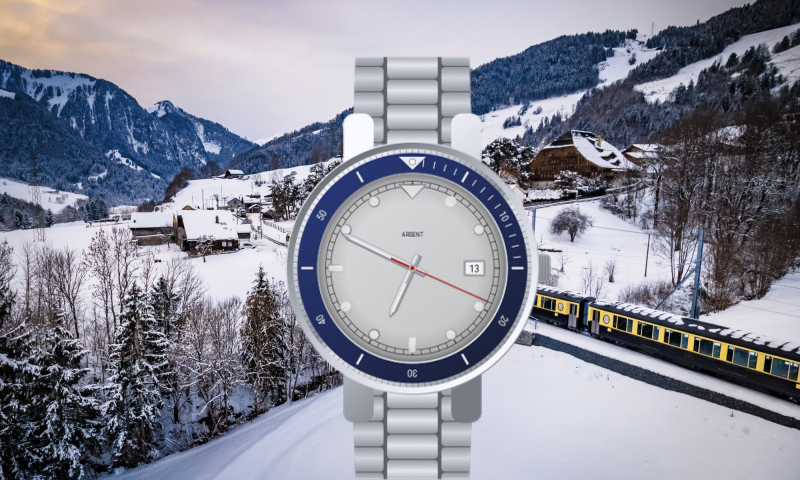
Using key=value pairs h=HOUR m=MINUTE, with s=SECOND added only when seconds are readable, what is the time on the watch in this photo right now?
h=6 m=49 s=19
